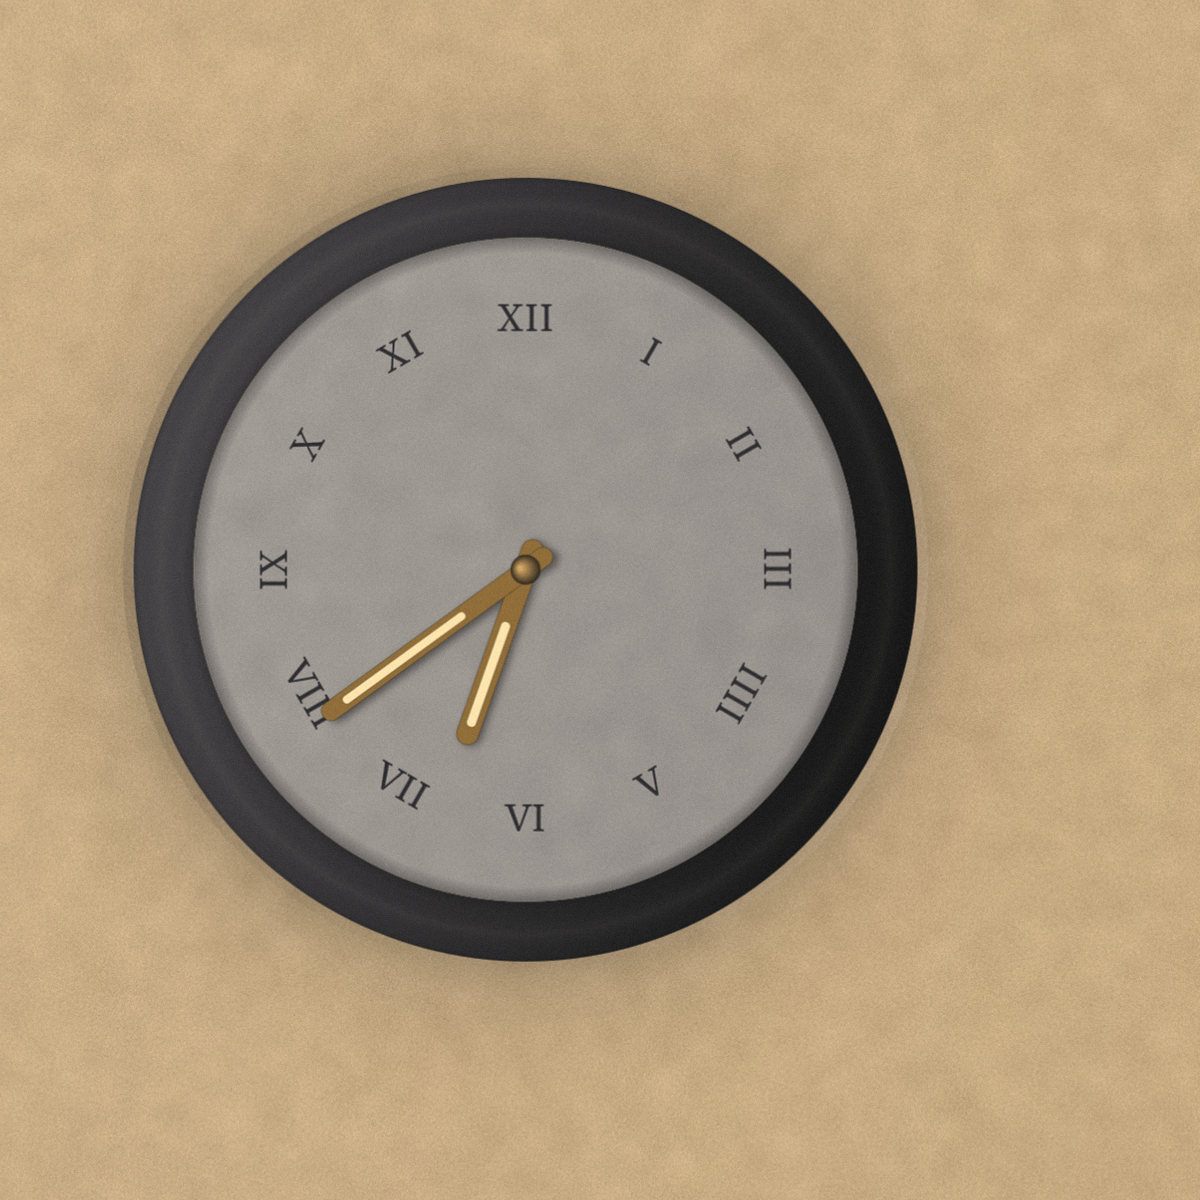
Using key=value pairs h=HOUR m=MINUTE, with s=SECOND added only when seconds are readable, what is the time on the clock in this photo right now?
h=6 m=39
